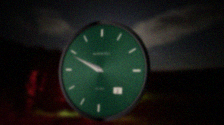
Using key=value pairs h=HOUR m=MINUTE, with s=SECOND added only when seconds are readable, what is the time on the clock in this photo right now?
h=9 m=49
